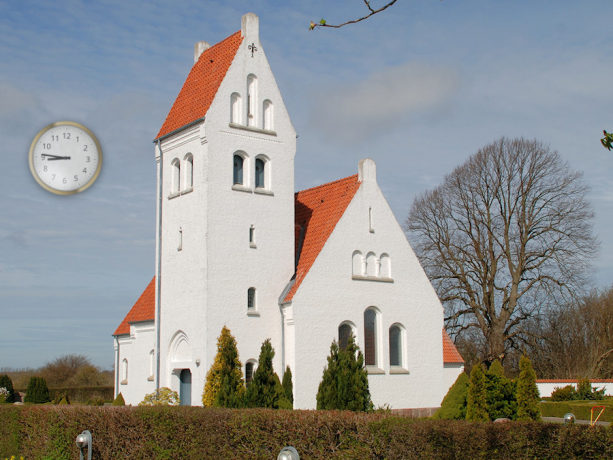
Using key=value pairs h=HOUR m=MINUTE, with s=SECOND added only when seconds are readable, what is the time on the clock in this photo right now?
h=8 m=46
